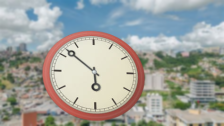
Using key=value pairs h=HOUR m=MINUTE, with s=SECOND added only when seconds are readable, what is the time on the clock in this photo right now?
h=5 m=52
